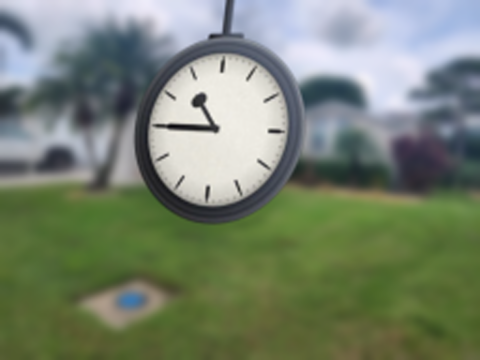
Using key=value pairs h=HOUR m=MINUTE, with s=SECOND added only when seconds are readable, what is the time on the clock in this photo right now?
h=10 m=45
